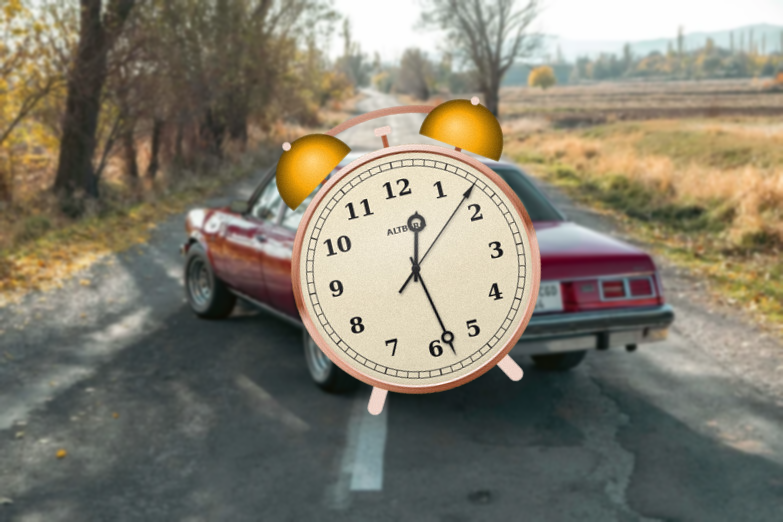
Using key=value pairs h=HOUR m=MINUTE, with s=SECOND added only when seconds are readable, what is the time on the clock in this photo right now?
h=12 m=28 s=8
